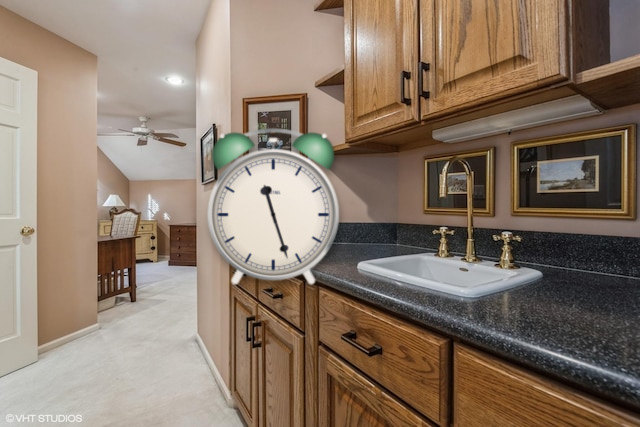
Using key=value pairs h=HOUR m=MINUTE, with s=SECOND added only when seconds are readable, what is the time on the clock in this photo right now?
h=11 m=27
